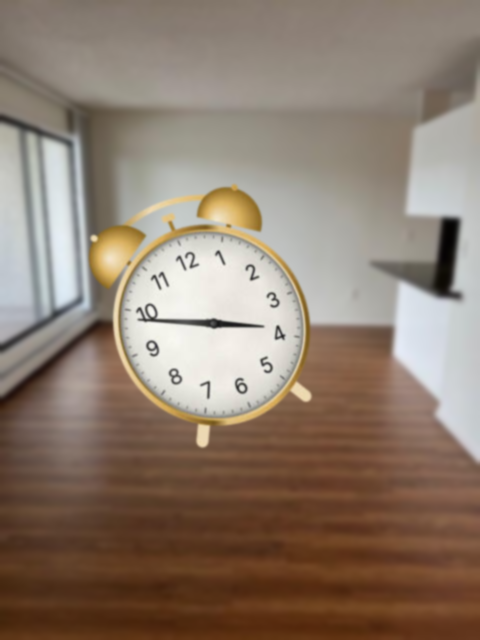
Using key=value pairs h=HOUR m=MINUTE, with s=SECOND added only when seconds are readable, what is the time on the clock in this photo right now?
h=3 m=49
